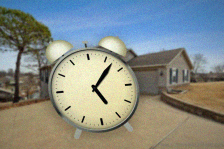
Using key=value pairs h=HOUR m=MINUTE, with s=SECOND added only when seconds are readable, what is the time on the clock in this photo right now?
h=5 m=7
